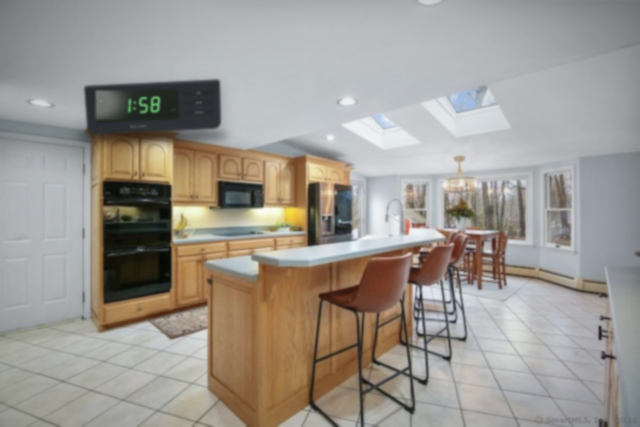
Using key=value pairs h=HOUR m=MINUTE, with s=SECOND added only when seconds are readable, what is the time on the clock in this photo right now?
h=1 m=58
